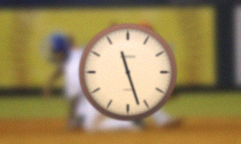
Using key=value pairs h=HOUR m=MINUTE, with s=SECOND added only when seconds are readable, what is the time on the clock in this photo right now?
h=11 m=27
